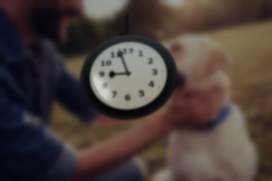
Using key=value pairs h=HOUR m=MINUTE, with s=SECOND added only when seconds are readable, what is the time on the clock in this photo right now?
h=8 m=57
